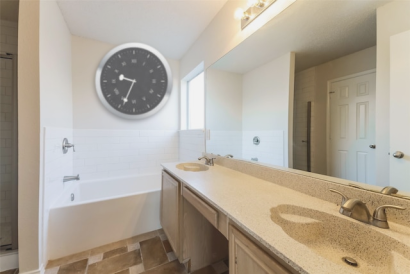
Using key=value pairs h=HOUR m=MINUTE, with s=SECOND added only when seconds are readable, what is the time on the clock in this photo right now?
h=9 m=34
